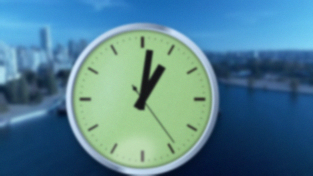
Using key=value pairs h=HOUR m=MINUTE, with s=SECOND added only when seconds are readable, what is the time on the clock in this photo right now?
h=1 m=1 s=24
